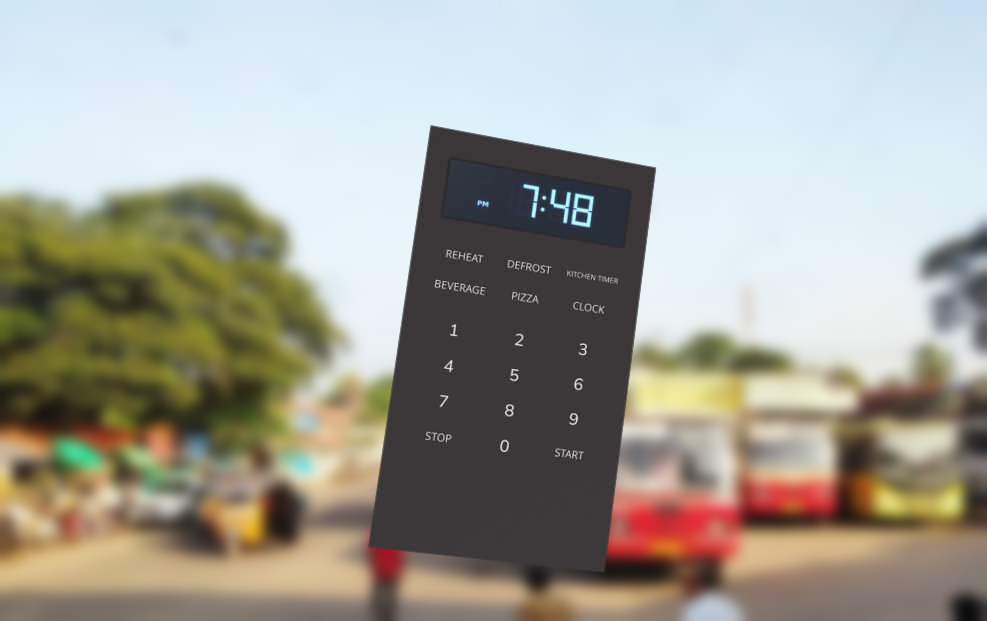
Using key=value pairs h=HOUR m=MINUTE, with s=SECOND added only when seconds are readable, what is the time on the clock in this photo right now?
h=7 m=48
